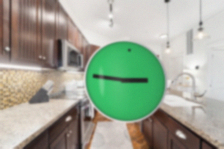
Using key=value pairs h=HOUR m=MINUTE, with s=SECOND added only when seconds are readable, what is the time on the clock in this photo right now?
h=2 m=45
